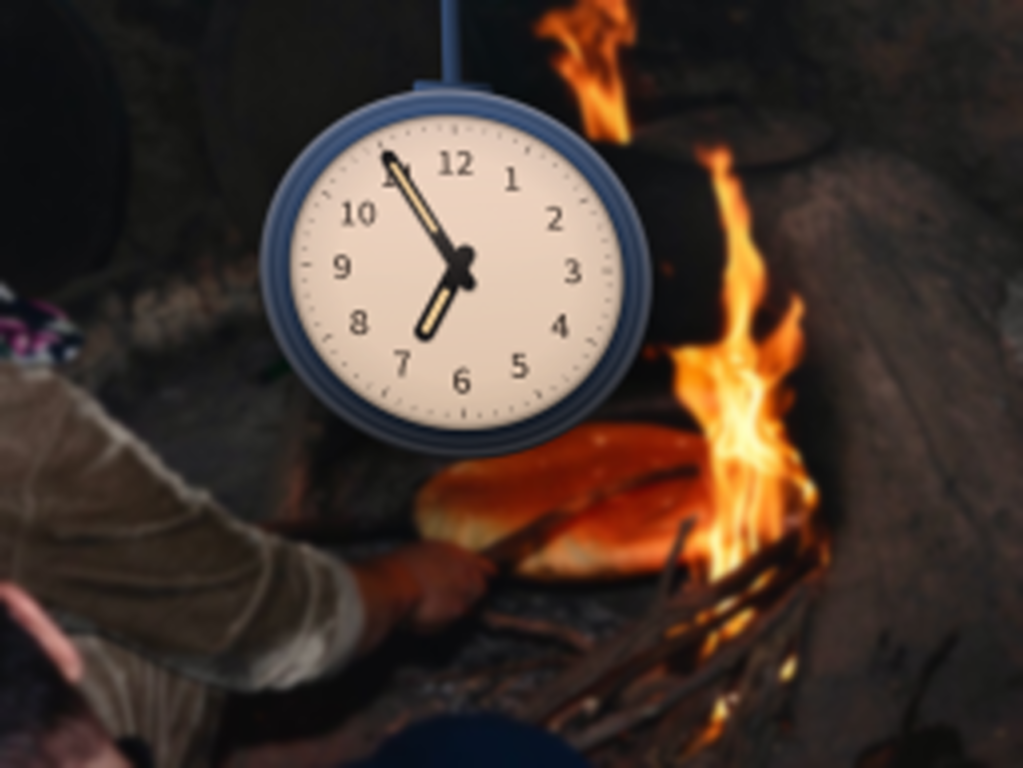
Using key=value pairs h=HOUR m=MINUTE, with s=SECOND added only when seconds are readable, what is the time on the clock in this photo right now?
h=6 m=55
